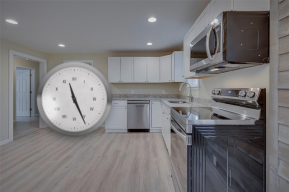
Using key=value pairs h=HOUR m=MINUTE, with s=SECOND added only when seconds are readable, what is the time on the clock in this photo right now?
h=11 m=26
